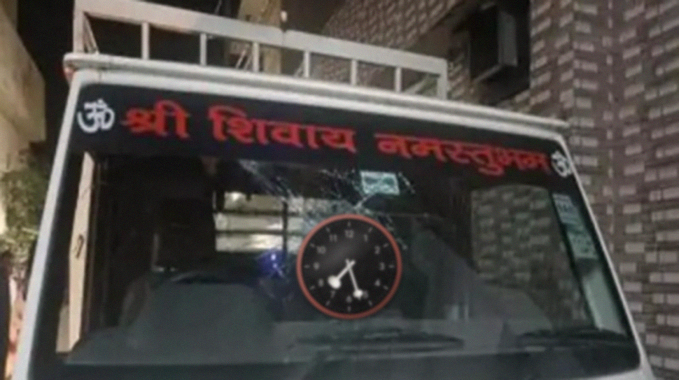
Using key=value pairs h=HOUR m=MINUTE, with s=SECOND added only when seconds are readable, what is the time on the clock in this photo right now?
h=7 m=27
